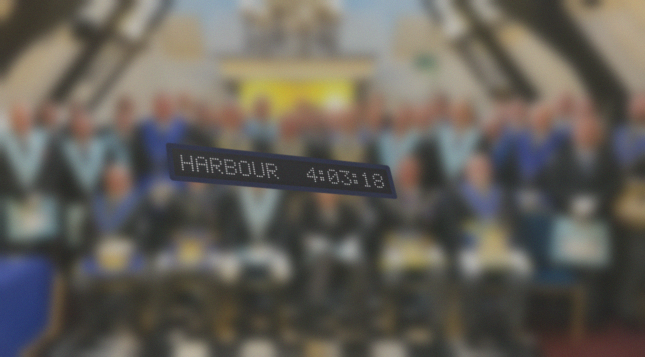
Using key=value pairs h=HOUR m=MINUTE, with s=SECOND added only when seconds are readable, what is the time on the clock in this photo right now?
h=4 m=3 s=18
